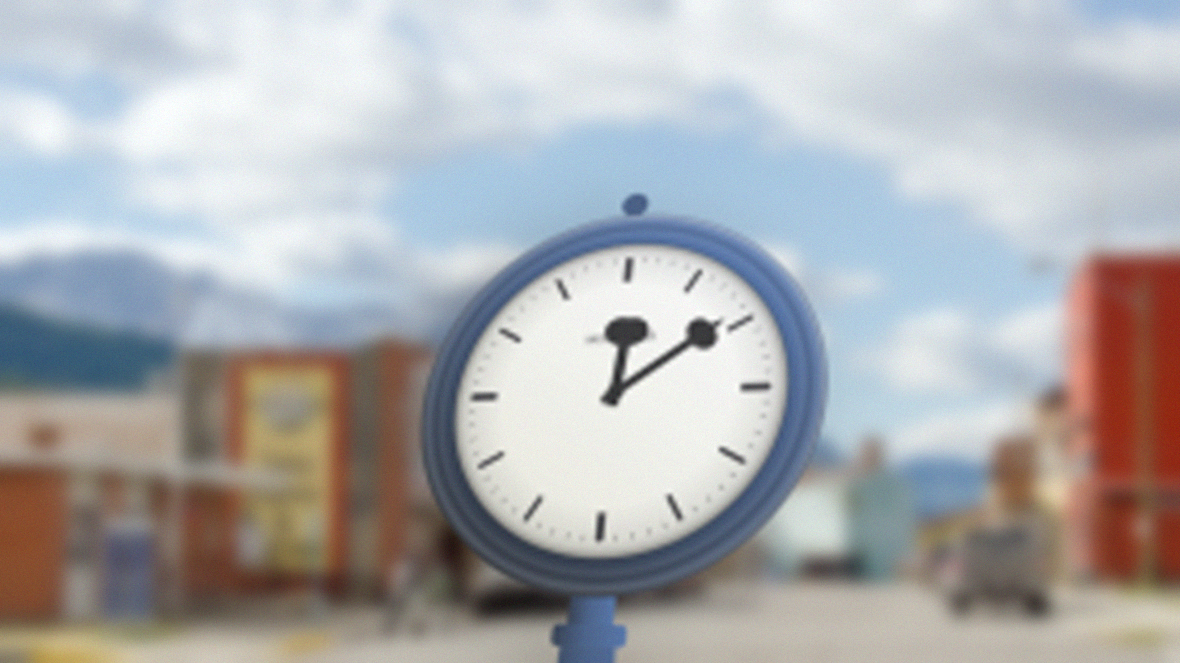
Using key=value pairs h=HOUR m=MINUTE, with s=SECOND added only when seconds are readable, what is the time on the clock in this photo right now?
h=12 m=9
